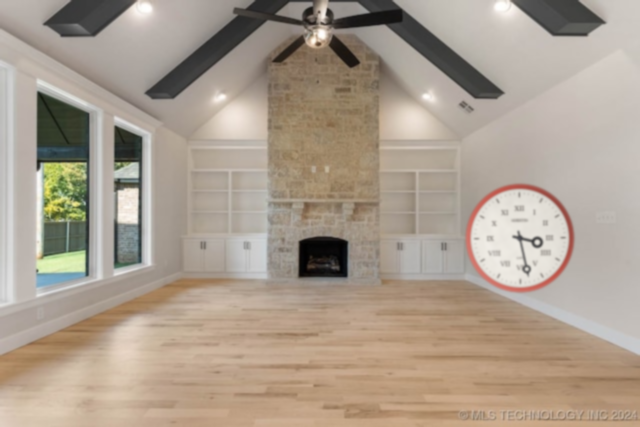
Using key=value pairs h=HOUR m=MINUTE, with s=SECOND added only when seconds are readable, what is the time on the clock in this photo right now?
h=3 m=28
